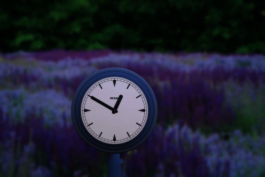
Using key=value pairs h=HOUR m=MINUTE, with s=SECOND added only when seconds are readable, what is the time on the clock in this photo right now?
h=12 m=50
